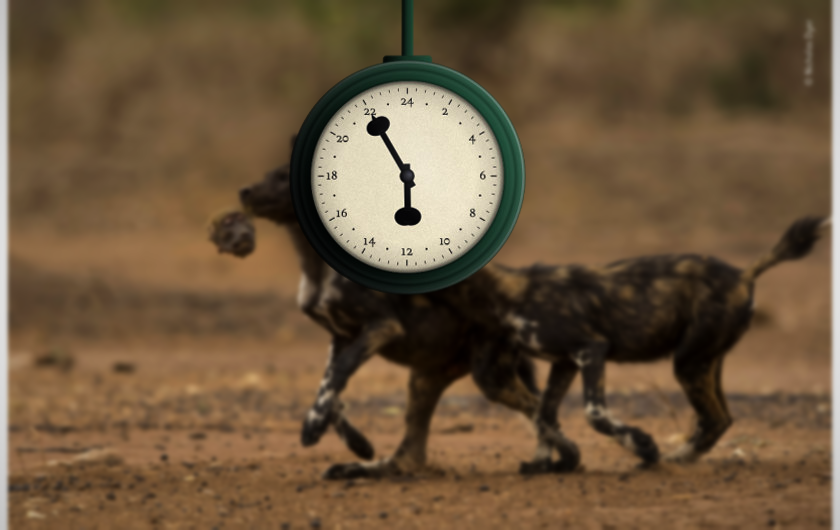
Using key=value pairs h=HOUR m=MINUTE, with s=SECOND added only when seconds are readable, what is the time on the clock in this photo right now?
h=11 m=55
